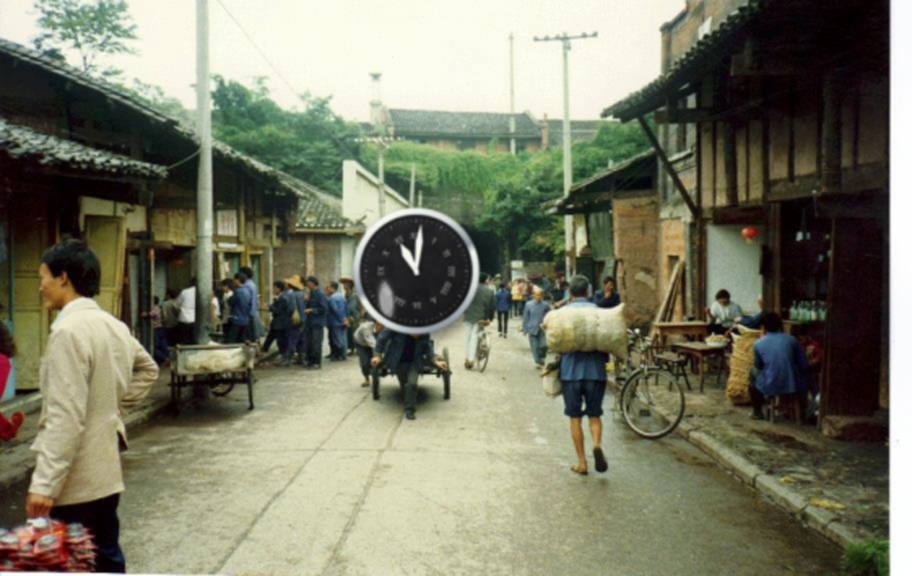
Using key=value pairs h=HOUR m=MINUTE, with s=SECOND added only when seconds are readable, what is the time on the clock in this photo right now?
h=11 m=1
